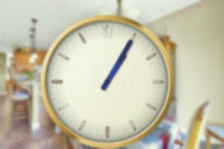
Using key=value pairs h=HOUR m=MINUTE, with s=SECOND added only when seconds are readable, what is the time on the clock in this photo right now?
h=1 m=5
